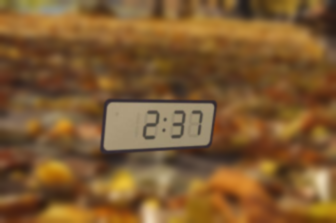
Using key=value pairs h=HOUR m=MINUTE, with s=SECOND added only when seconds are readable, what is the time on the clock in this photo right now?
h=2 m=37
